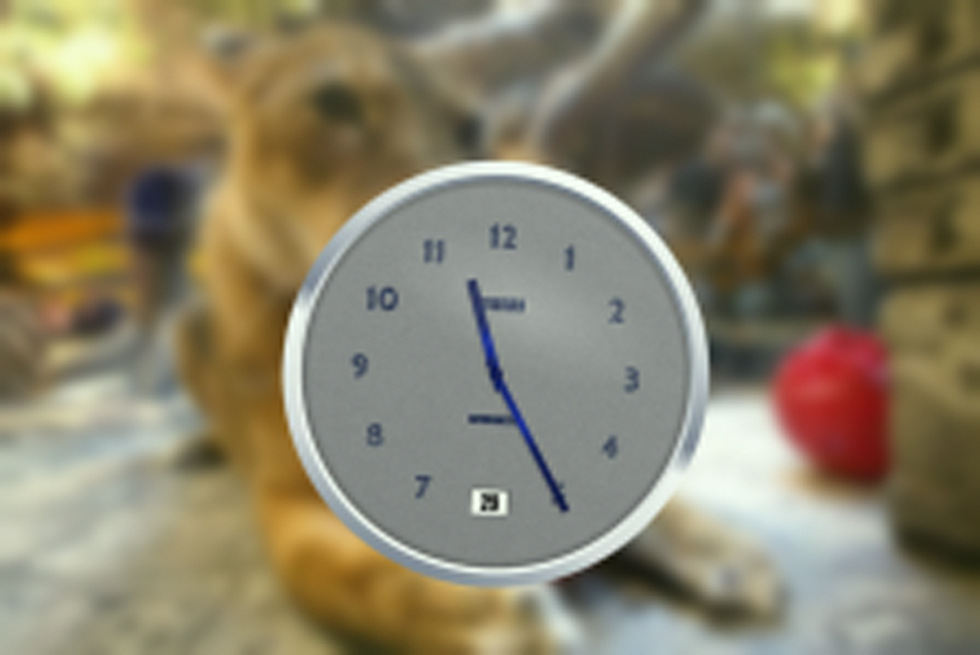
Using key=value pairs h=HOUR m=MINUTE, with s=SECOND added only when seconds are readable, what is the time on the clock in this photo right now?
h=11 m=25
